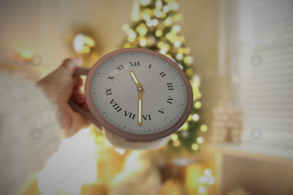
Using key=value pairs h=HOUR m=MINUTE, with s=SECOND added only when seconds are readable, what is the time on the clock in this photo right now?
h=11 m=32
